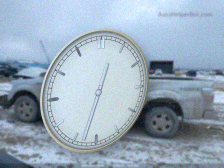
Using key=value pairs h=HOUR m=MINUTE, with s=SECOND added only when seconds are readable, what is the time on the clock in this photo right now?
h=12 m=33
